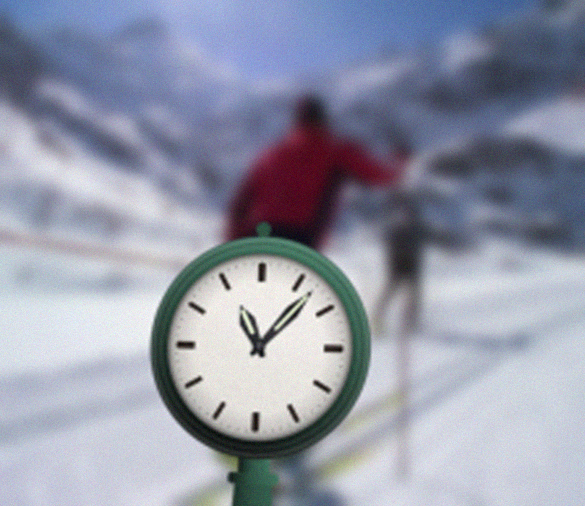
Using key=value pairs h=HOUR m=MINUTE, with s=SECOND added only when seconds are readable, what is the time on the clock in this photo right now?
h=11 m=7
